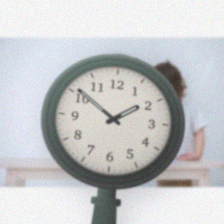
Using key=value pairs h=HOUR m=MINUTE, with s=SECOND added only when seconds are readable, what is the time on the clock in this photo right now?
h=1 m=51
